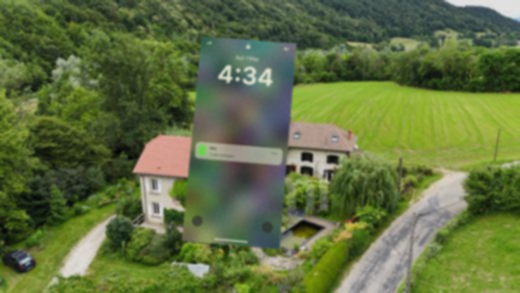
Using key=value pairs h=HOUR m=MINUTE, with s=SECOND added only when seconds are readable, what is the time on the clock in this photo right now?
h=4 m=34
